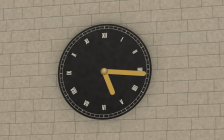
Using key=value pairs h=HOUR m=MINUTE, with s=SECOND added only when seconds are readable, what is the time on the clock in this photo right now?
h=5 m=16
